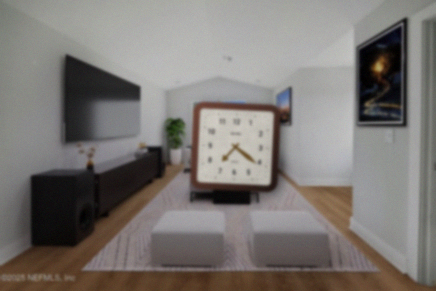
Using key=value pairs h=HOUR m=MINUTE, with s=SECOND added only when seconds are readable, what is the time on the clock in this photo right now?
h=7 m=21
